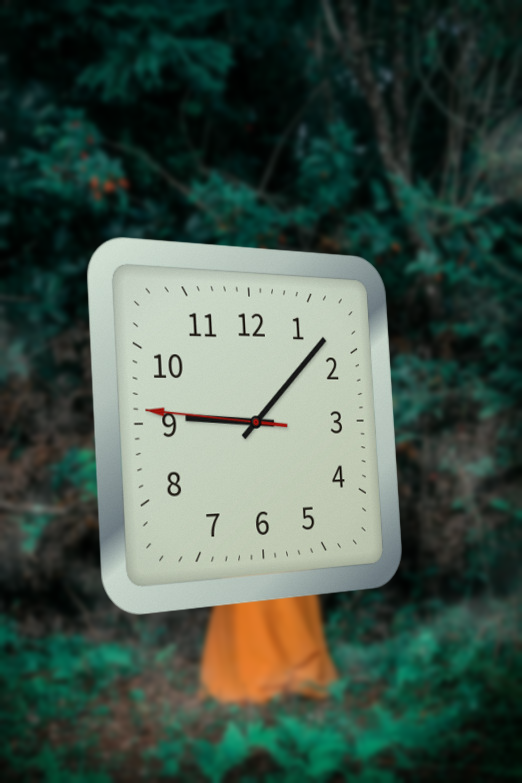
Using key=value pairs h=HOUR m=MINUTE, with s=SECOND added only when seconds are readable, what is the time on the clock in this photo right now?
h=9 m=7 s=46
